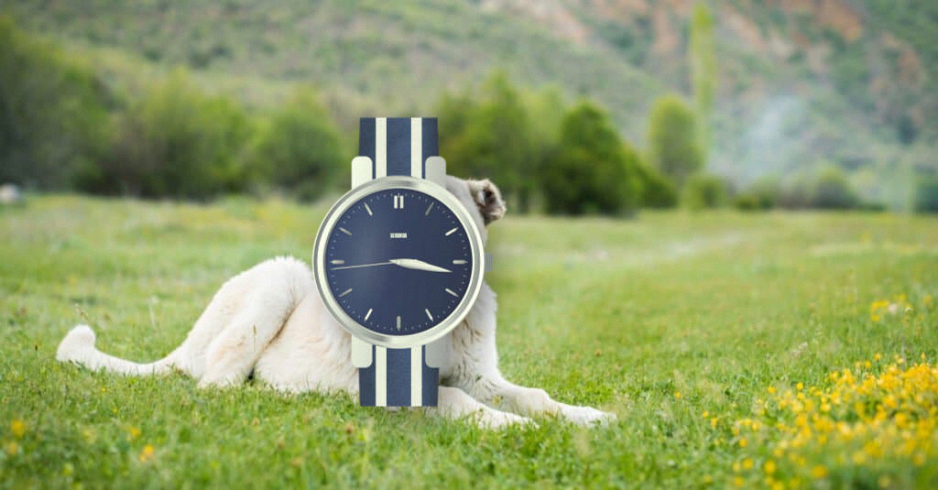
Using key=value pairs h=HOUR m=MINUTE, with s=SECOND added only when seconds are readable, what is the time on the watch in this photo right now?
h=3 m=16 s=44
